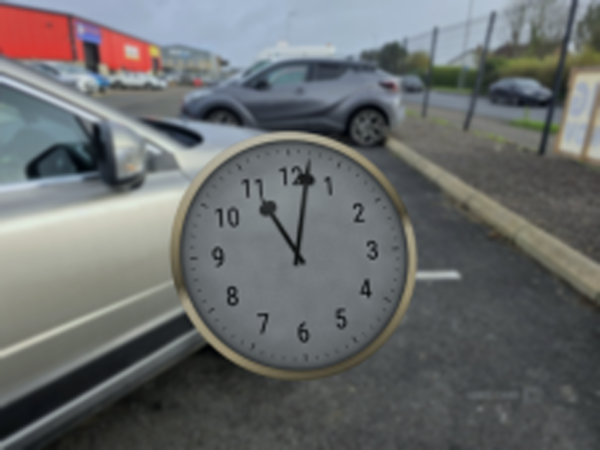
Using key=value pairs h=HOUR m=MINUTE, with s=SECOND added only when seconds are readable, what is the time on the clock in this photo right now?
h=11 m=2
